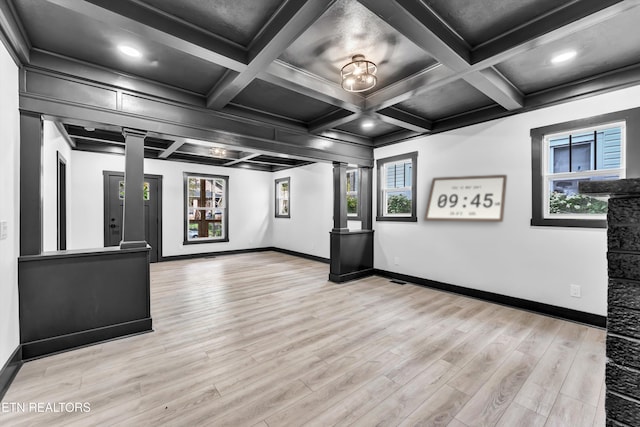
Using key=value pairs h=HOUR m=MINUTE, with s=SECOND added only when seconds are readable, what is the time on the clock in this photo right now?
h=9 m=45
